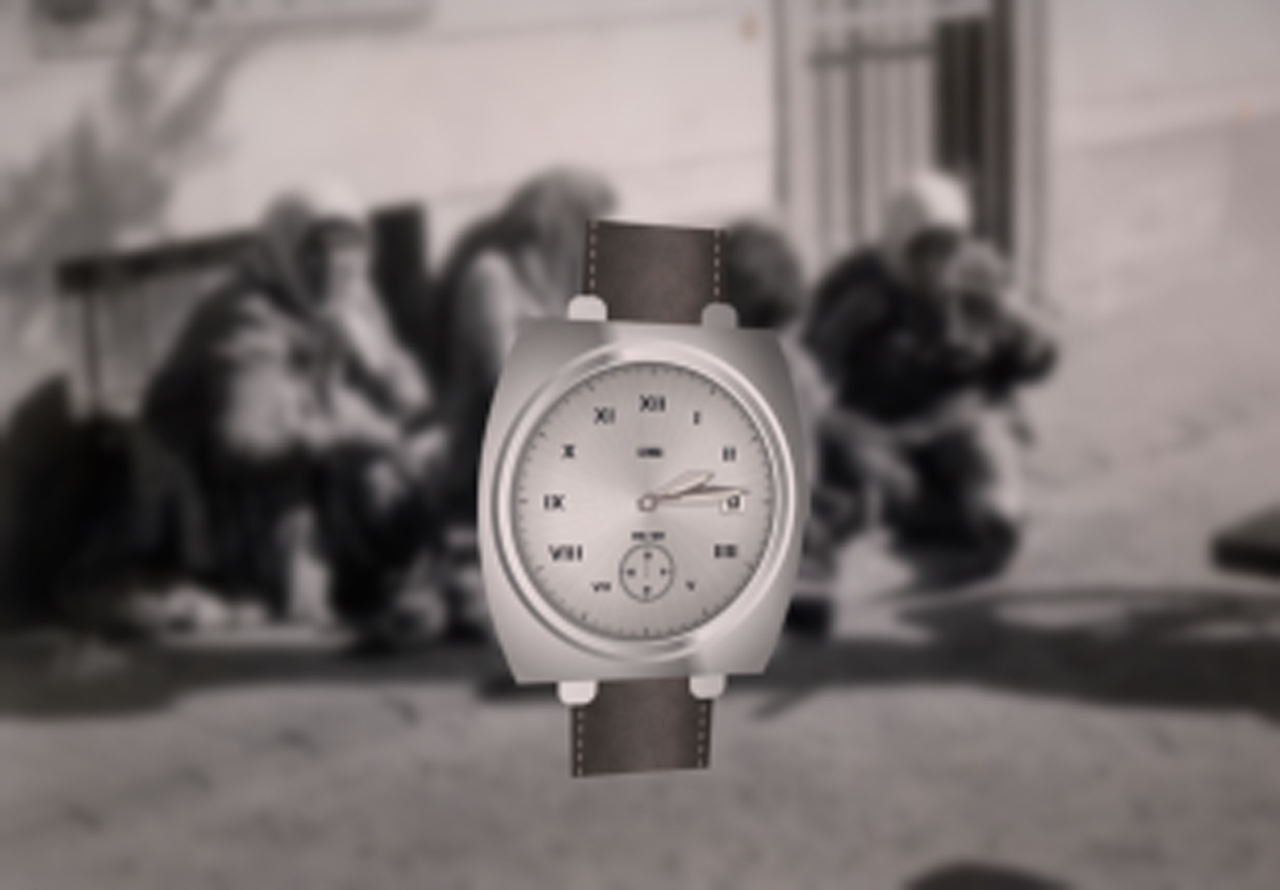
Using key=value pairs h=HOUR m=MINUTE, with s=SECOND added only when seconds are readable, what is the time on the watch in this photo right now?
h=2 m=14
